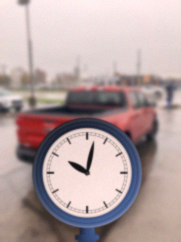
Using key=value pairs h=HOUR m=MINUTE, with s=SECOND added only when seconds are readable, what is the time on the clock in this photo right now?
h=10 m=2
